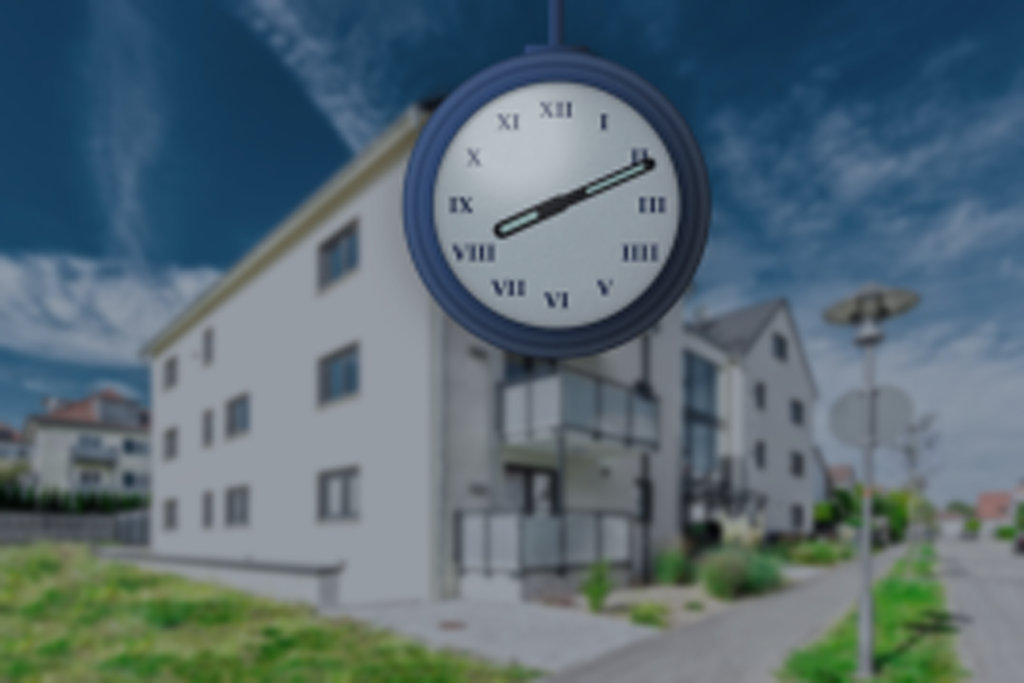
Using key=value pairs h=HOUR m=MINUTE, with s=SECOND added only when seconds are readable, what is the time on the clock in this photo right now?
h=8 m=11
